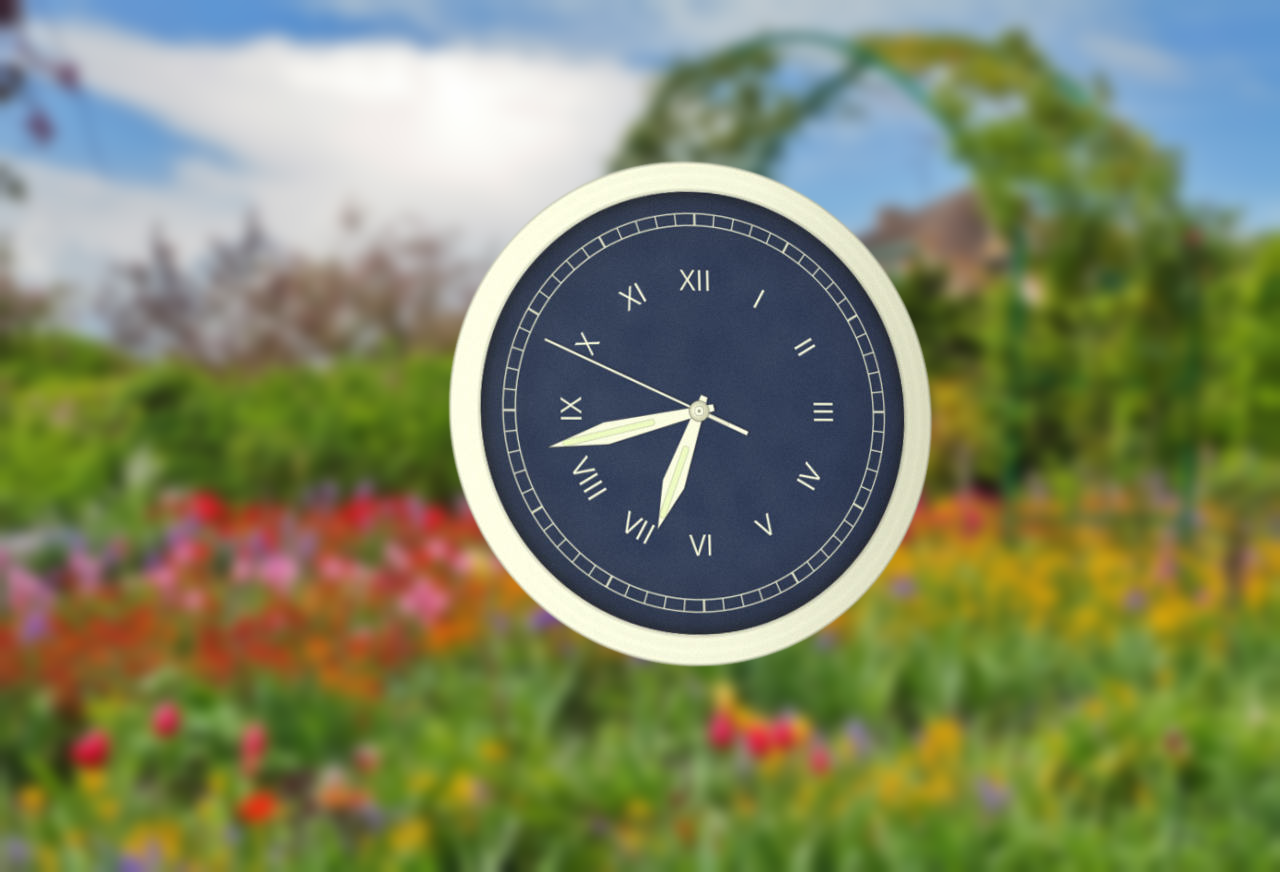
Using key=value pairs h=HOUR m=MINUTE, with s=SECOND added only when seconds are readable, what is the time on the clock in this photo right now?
h=6 m=42 s=49
